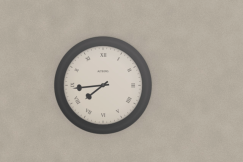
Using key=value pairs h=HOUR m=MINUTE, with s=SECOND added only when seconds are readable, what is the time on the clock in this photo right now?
h=7 m=44
